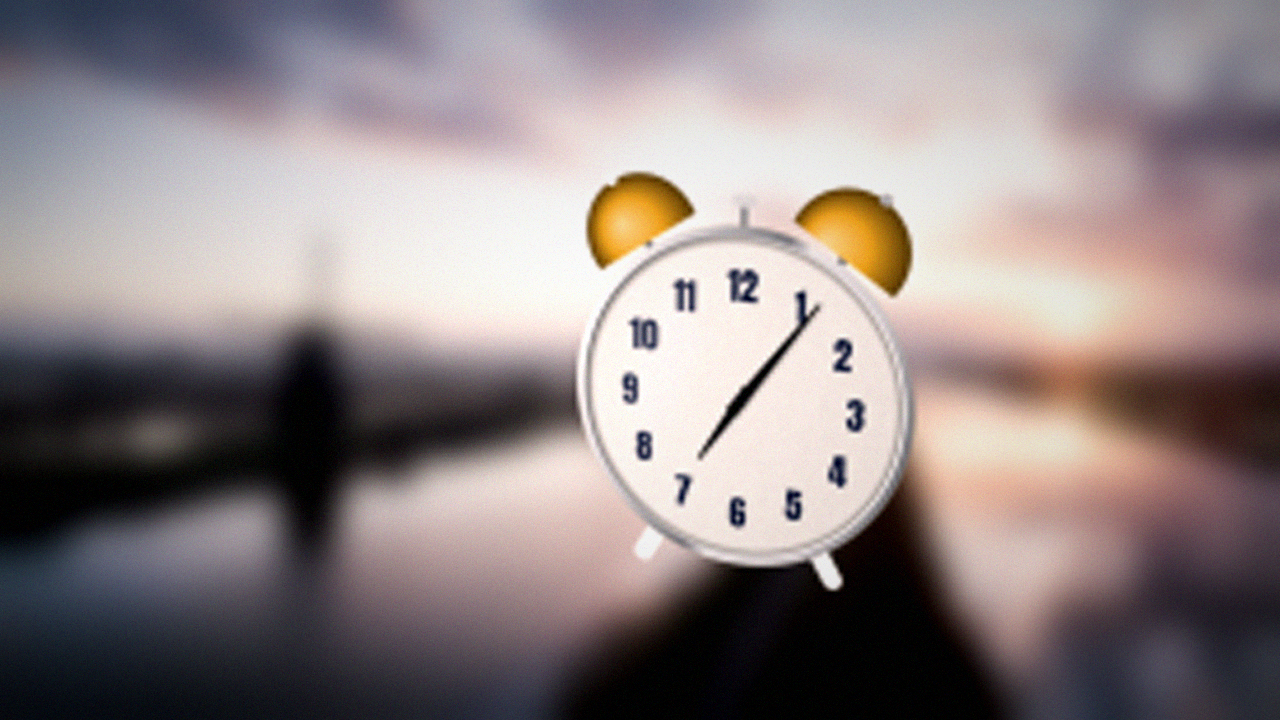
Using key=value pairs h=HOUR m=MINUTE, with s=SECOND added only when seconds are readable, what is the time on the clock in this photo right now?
h=7 m=6
